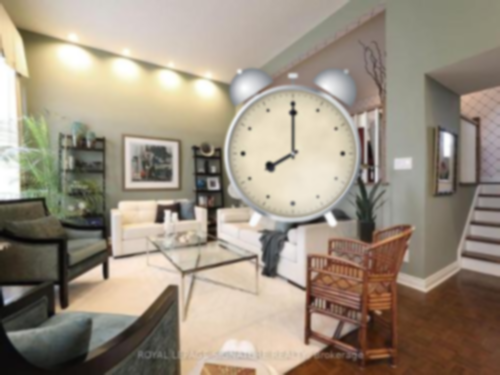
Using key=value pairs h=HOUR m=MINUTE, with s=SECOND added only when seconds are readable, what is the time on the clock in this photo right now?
h=8 m=0
